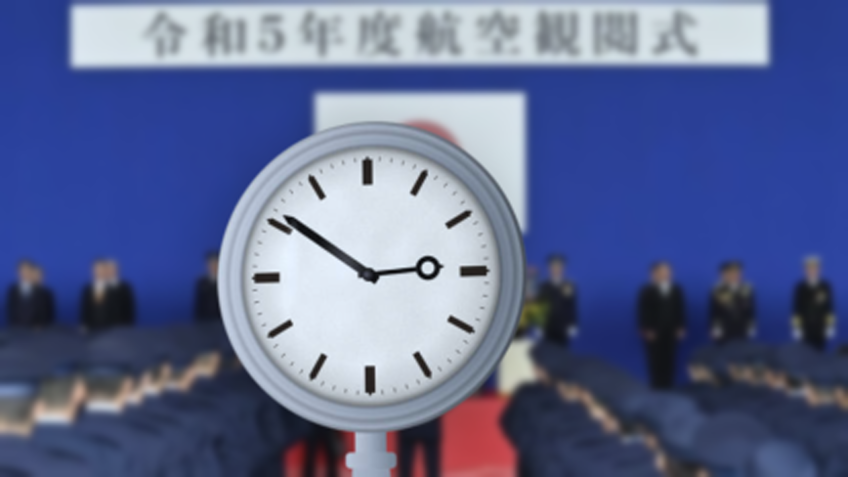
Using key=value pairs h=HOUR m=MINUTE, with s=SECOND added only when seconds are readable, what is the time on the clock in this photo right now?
h=2 m=51
